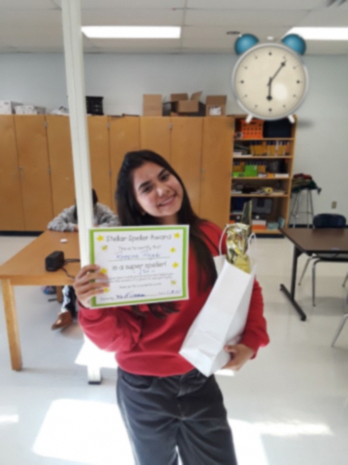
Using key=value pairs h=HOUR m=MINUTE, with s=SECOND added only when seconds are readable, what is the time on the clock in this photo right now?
h=6 m=6
